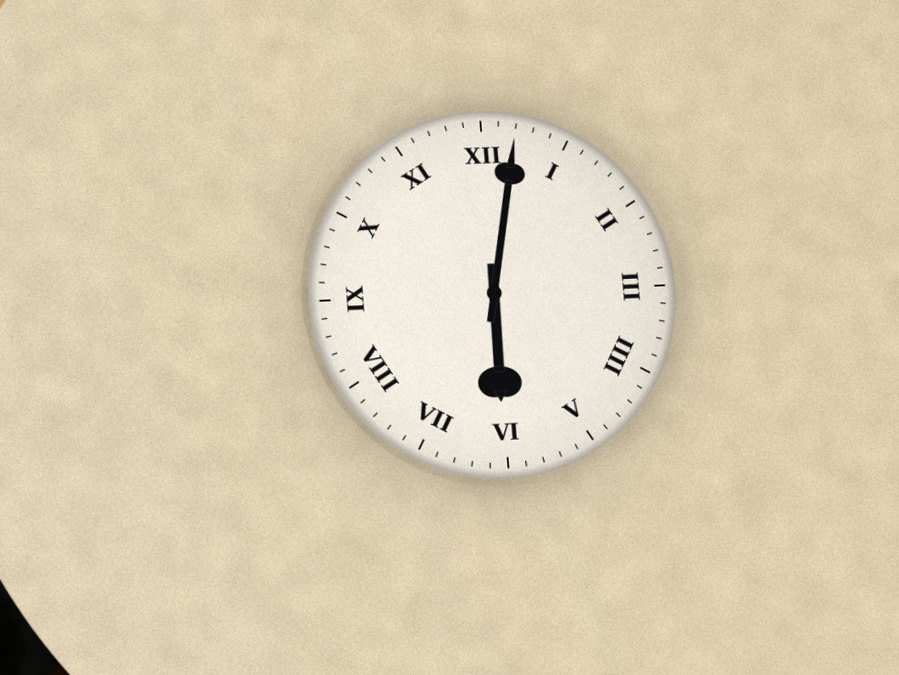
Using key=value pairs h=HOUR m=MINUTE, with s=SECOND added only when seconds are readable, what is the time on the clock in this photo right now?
h=6 m=2
